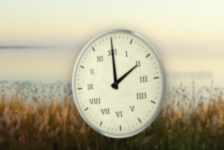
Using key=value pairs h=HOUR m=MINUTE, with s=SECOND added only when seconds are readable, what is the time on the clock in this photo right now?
h=2 m=0
